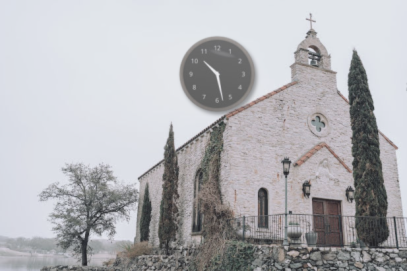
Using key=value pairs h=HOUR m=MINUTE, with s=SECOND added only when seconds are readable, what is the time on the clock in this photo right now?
h=10 m=28
